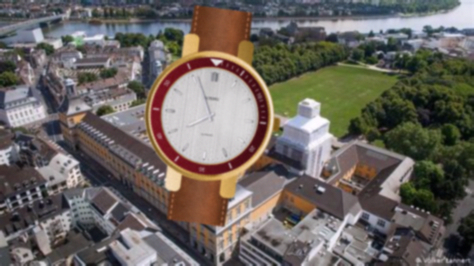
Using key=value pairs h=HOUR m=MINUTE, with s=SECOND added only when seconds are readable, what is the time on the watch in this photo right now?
h=7 m=56
